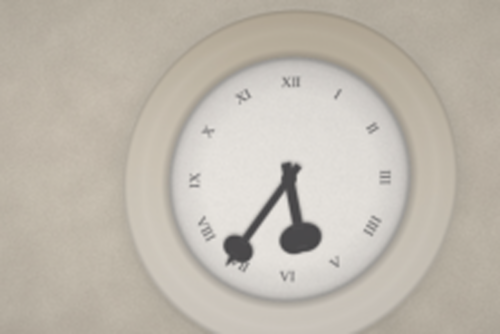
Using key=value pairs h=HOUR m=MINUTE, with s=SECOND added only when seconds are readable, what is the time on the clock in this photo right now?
h=5 m=36
